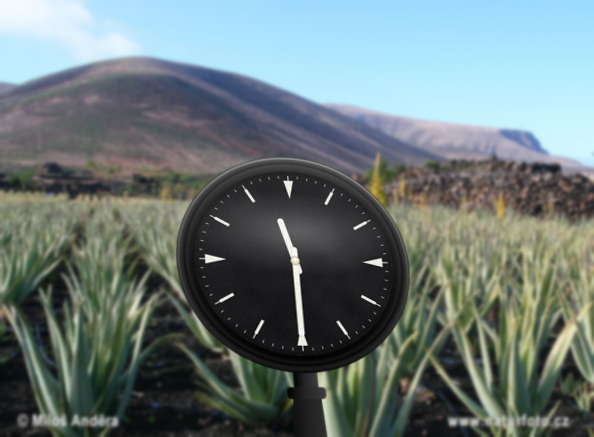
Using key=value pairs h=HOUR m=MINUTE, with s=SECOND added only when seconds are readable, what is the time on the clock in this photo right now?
h=11 m=30
